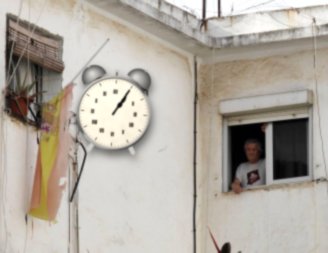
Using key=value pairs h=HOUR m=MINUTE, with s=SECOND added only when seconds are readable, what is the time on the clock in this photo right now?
h=1 m=5
